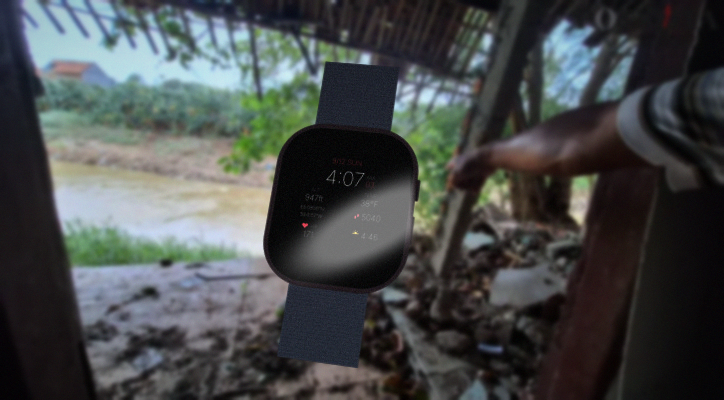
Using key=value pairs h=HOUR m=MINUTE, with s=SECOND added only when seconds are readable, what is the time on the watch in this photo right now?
h=4 m=7 s=3
